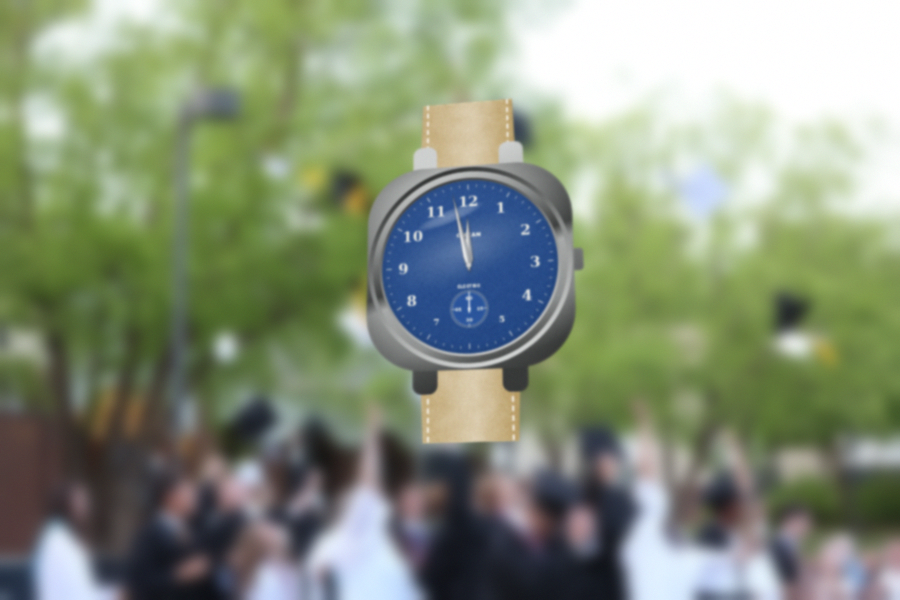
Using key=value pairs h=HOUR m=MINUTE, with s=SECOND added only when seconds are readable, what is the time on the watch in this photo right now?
h=11 m=58
